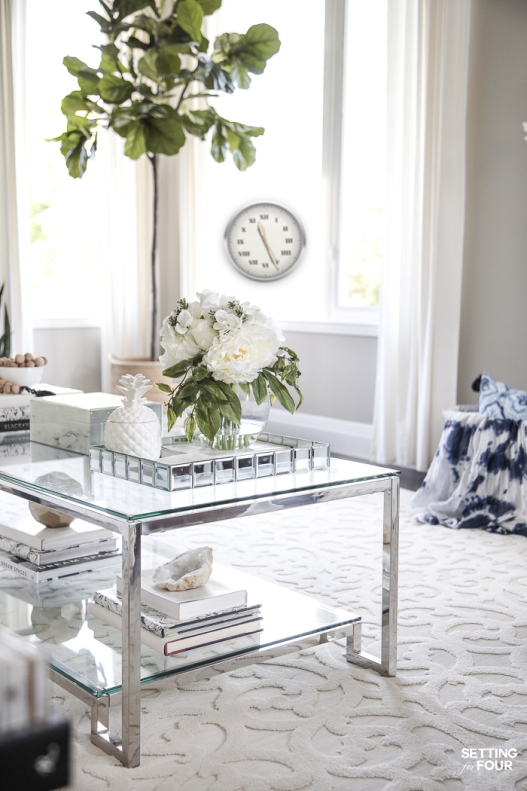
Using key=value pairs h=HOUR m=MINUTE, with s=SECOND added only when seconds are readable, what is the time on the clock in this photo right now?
h=11 m=26
